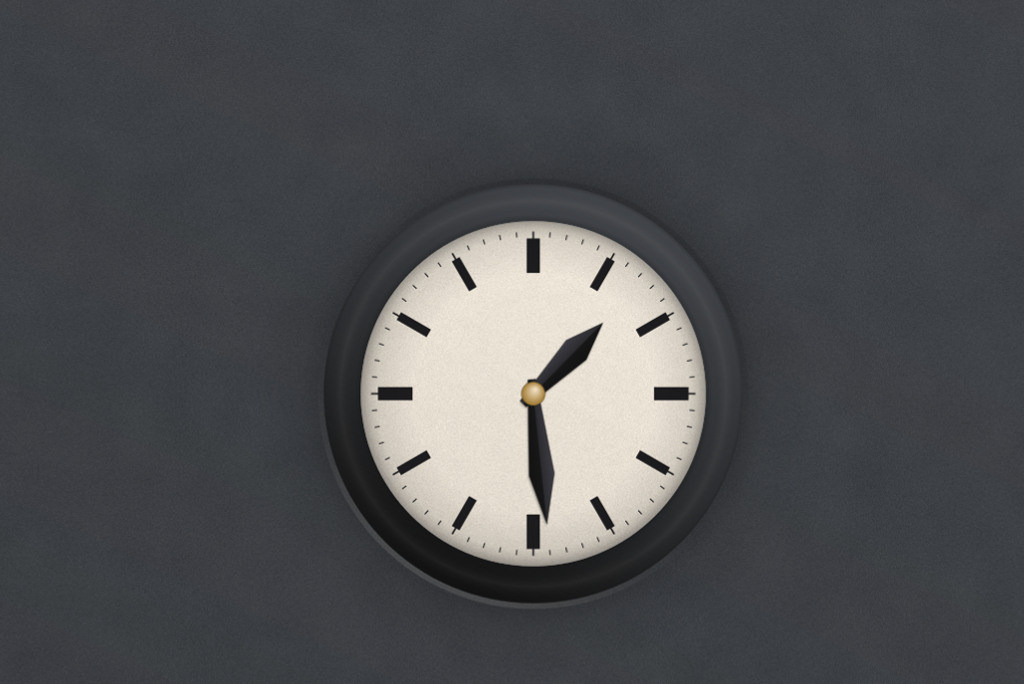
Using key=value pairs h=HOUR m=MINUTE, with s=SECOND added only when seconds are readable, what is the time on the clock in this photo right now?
h=1 m=29
